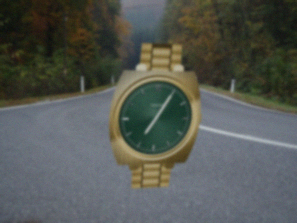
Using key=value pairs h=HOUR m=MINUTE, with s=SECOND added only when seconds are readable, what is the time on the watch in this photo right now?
h=7 m=5
